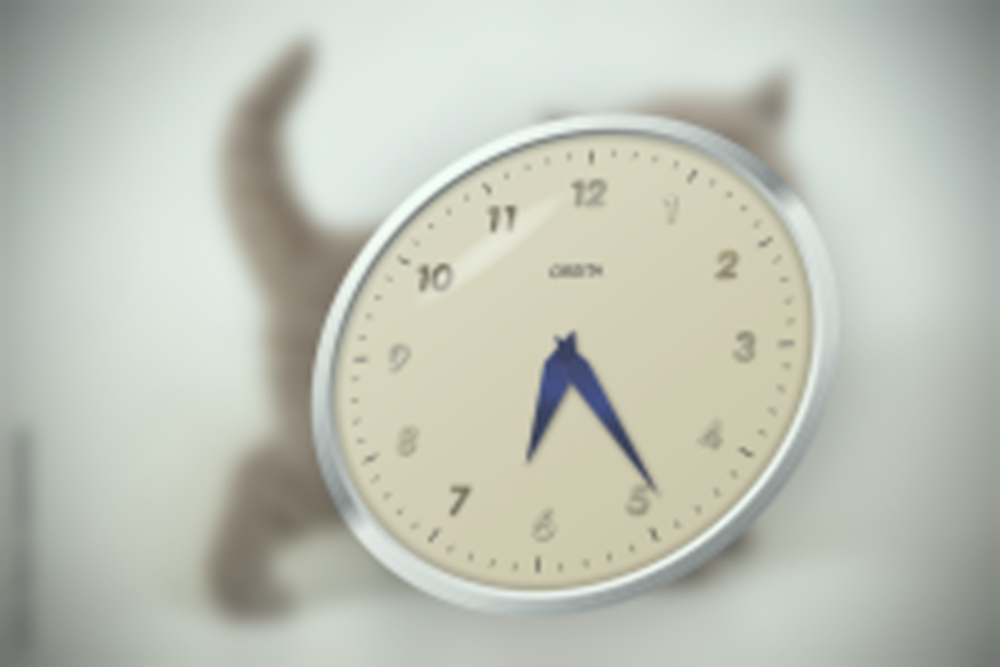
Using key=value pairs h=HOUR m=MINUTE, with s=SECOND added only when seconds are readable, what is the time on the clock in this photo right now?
h=6 m=24
